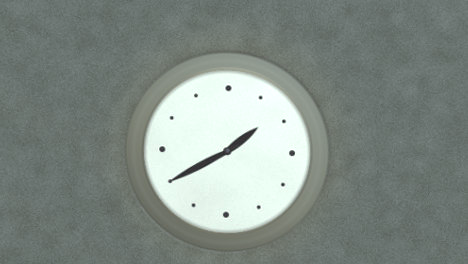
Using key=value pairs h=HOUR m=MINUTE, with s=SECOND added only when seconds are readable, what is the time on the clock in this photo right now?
h=1 m=40
